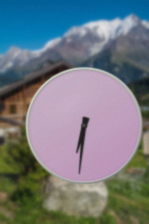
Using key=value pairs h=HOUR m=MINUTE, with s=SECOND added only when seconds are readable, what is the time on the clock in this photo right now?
h=6 m=31
